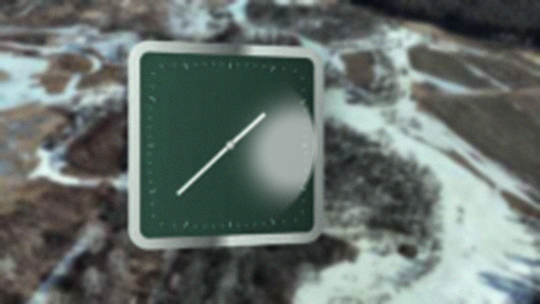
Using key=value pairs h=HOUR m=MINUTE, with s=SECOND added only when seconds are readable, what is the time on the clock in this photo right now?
h=1 m=38
